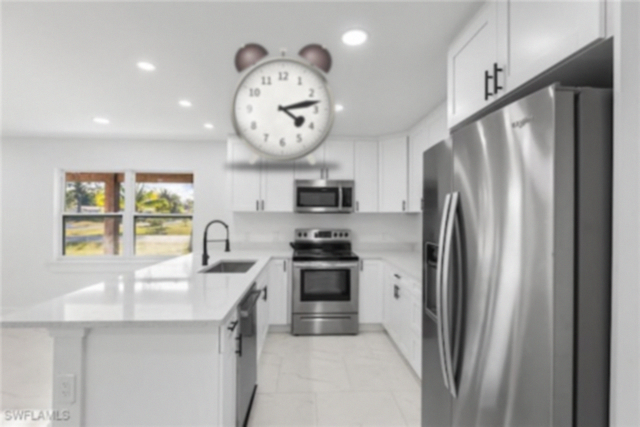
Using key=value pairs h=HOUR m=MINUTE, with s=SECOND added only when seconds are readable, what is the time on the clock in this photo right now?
h=4 m=13
